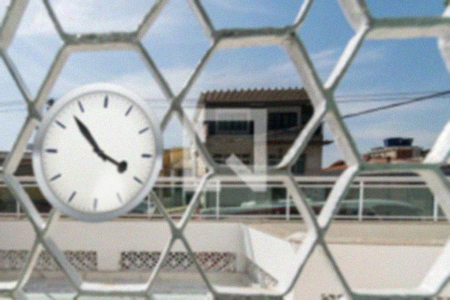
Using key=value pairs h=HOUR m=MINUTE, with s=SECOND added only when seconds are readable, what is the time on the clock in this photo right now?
h=3 m=53
